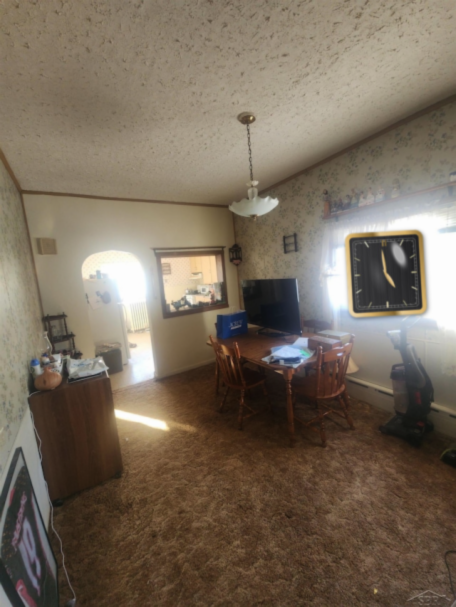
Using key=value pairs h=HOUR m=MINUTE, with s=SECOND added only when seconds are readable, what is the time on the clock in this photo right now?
h=4 m=59
